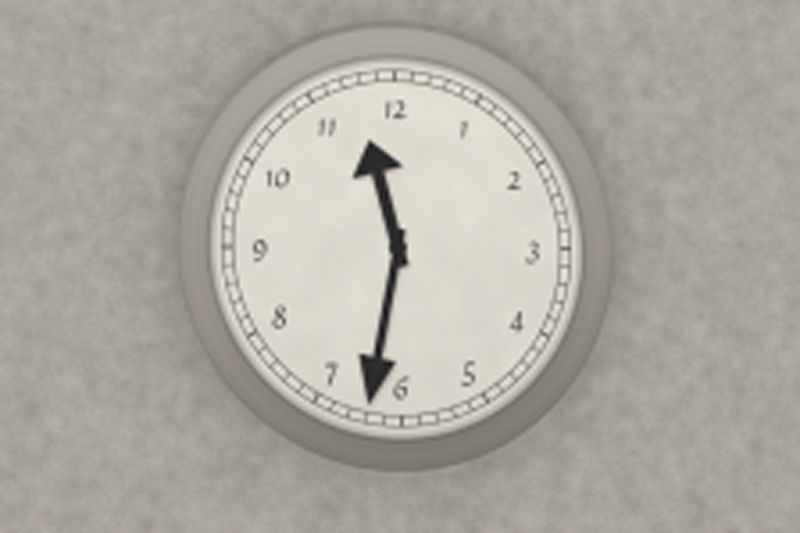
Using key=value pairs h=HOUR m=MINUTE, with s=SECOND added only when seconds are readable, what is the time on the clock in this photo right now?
h=11 m=32
